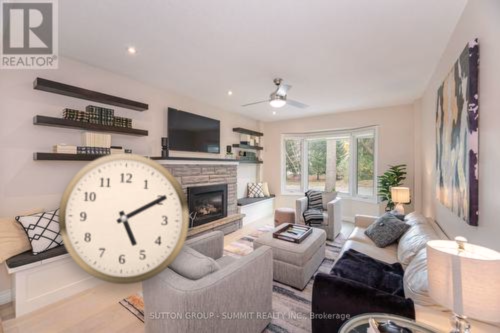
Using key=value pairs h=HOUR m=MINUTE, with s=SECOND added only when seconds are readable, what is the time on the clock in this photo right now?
h=5 m=10
